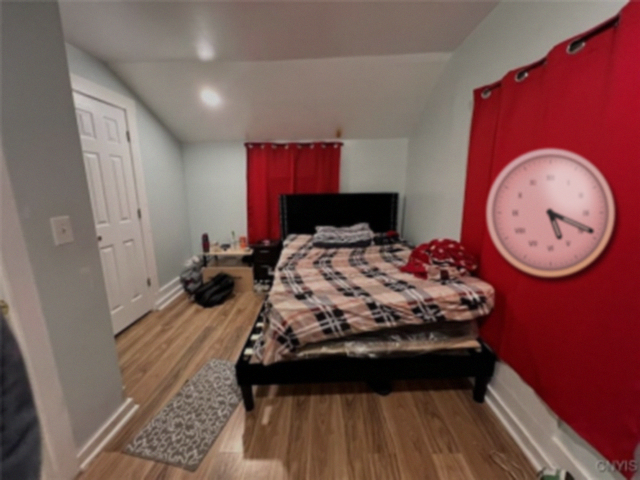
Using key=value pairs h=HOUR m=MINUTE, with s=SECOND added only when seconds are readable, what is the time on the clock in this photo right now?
h=5 m=19
